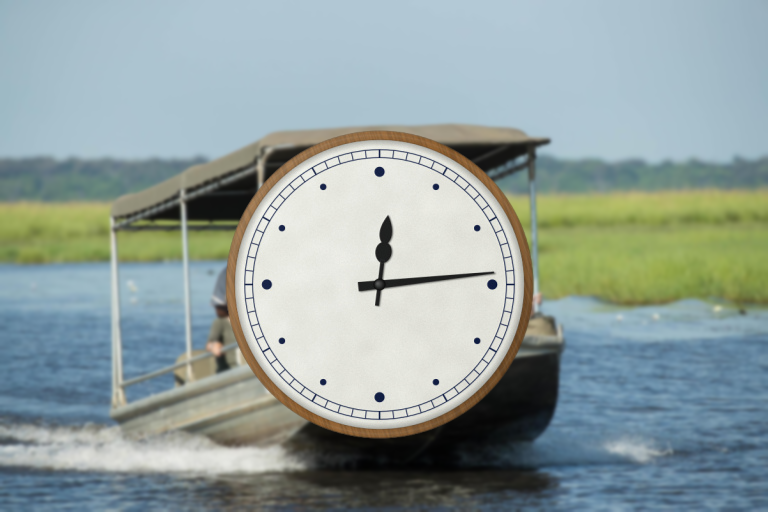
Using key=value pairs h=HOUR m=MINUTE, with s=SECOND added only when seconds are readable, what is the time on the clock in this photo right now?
h=12 m=14
